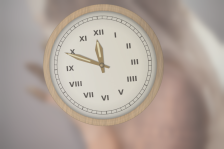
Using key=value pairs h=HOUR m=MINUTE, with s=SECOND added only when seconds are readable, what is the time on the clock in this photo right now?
h=11 m=49
